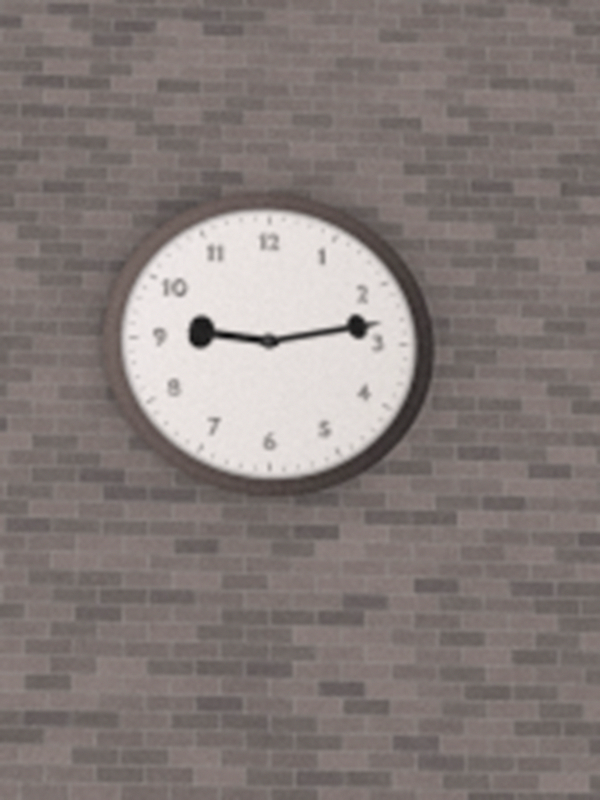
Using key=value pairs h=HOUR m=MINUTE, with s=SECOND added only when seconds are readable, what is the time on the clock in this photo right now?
h=9 m=13
